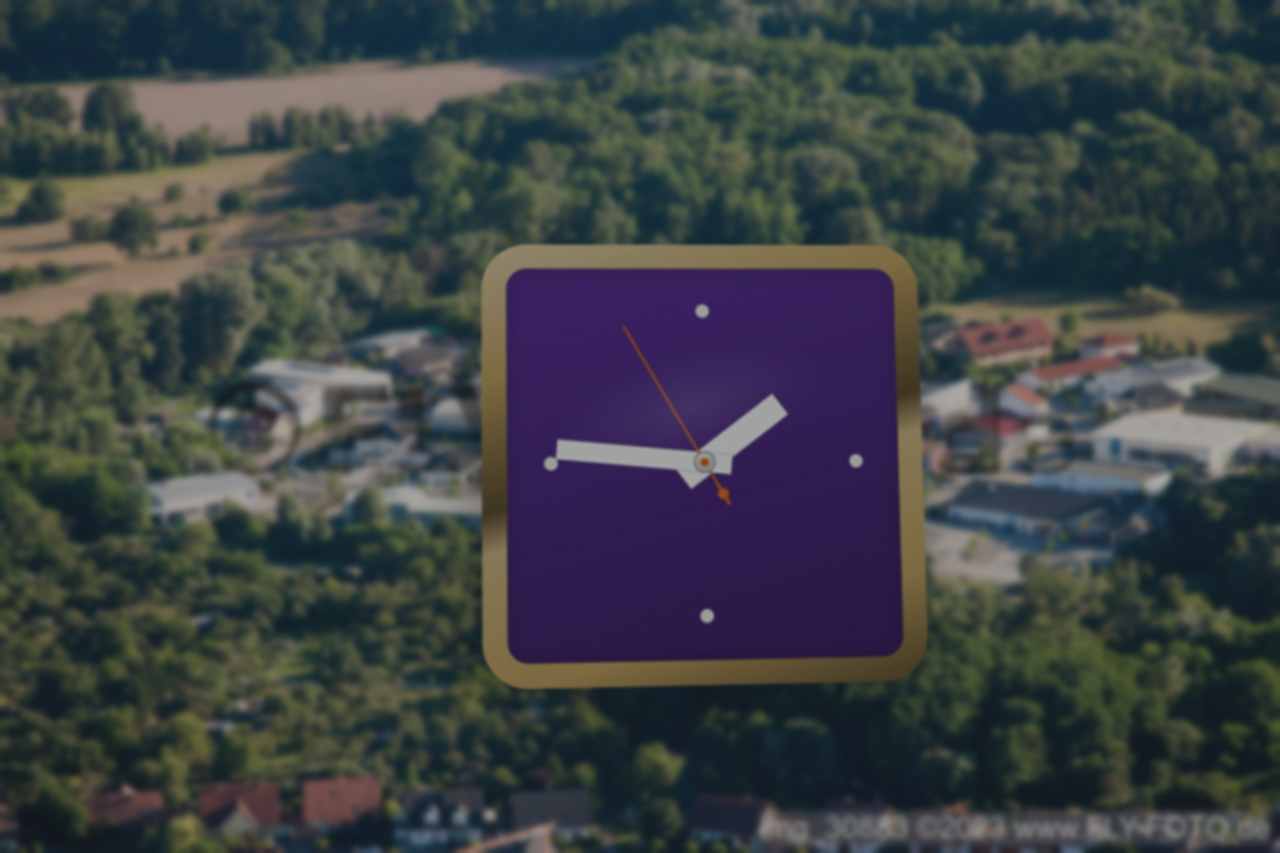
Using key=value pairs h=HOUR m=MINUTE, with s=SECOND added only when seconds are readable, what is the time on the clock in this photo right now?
h=1 m=45 s=55
